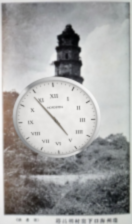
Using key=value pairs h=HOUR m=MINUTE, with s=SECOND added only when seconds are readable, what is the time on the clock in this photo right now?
h=4 m=54
